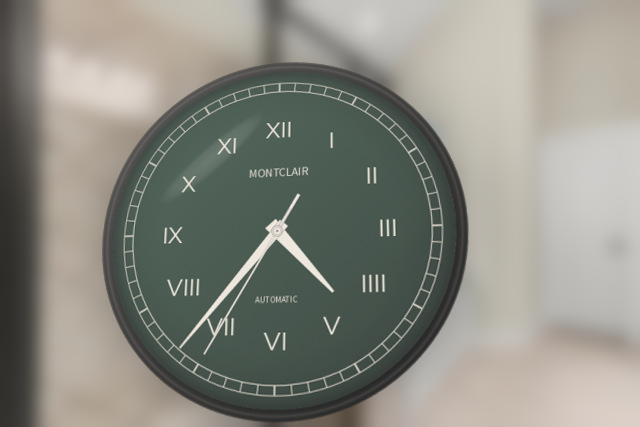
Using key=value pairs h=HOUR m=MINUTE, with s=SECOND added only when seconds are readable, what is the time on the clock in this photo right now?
h=4 m=36 s=35
